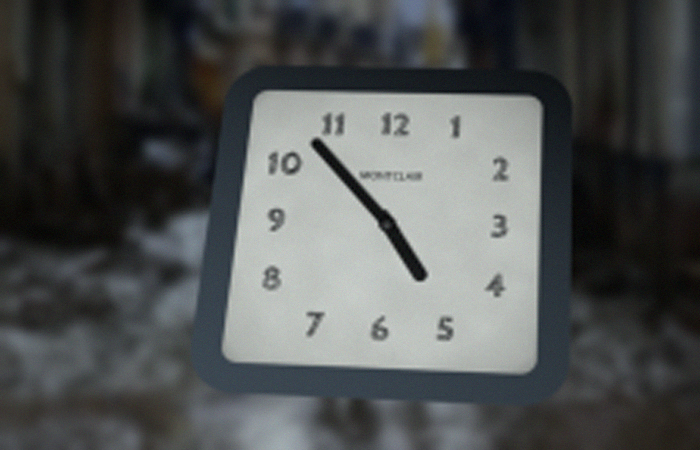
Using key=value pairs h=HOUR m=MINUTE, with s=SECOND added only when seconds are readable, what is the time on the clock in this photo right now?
h=4 m=53
